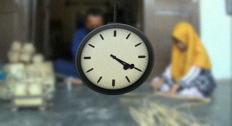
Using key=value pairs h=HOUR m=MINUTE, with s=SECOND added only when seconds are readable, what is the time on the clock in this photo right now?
h=4 m=20
